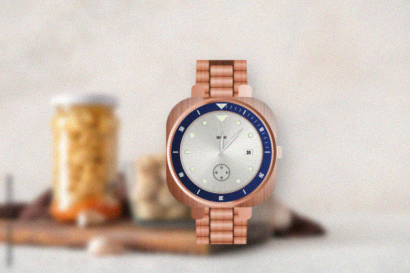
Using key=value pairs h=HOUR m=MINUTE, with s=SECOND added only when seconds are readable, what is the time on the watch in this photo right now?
h=12 m=7
